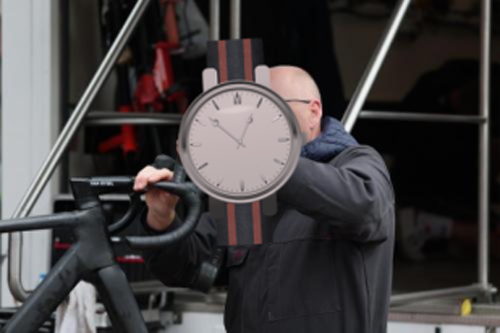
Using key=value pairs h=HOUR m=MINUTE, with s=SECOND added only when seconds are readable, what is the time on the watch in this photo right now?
h=12 m=52
